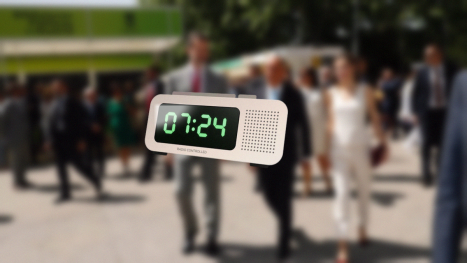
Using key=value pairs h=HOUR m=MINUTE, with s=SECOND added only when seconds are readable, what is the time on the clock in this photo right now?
h=7 m=24
